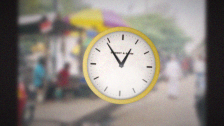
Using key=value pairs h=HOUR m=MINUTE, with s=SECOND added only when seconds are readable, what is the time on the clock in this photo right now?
h=12 m=54
